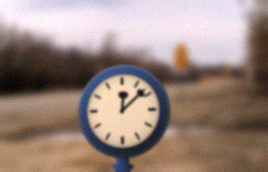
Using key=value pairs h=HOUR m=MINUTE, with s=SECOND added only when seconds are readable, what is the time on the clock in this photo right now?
h=12 m=8
